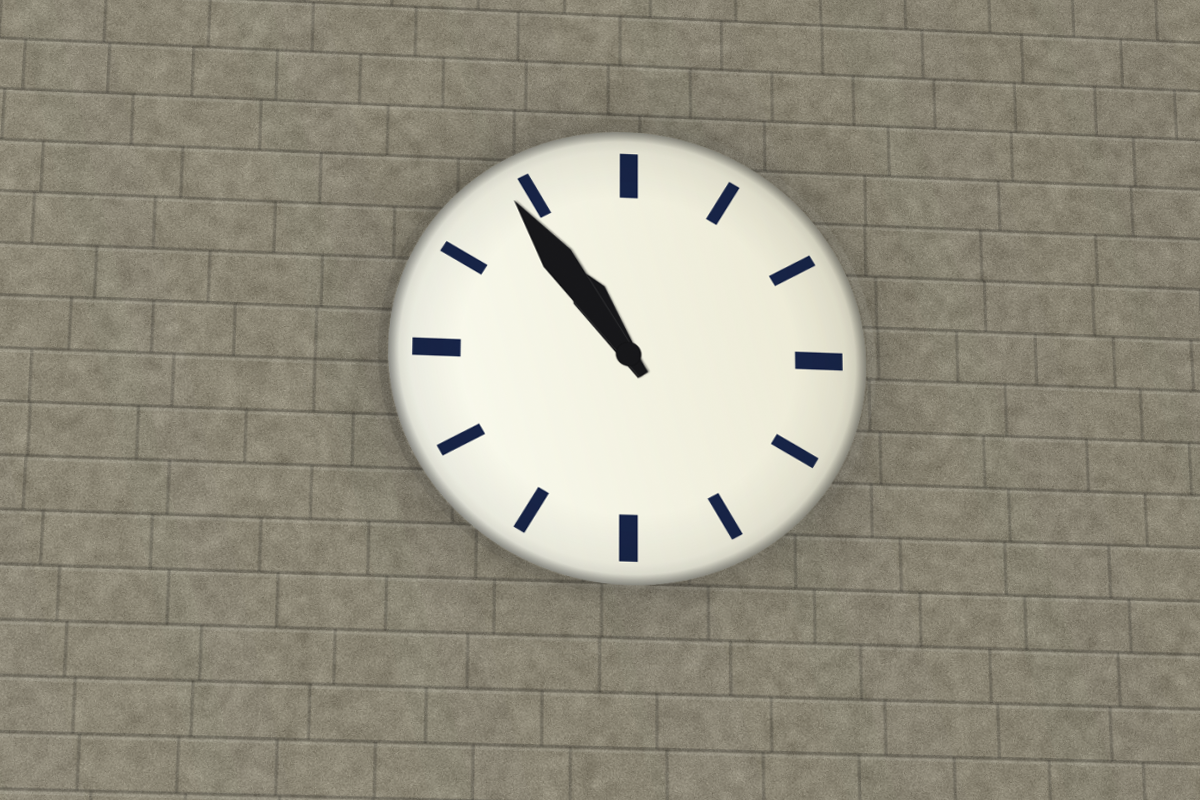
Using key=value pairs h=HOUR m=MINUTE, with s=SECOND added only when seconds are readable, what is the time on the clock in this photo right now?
h=10 m=54
